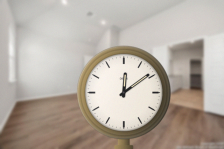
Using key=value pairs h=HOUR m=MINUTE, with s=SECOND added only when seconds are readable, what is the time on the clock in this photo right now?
h=12 m=9
